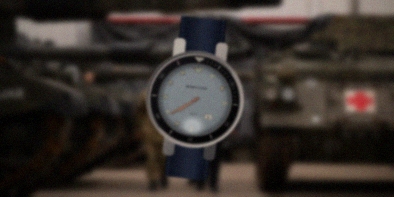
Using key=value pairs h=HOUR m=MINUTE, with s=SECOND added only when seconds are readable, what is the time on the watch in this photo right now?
h=7 m=39
